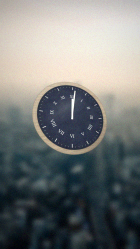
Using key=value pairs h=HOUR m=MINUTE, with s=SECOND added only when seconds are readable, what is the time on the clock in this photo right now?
h=12 m=1
